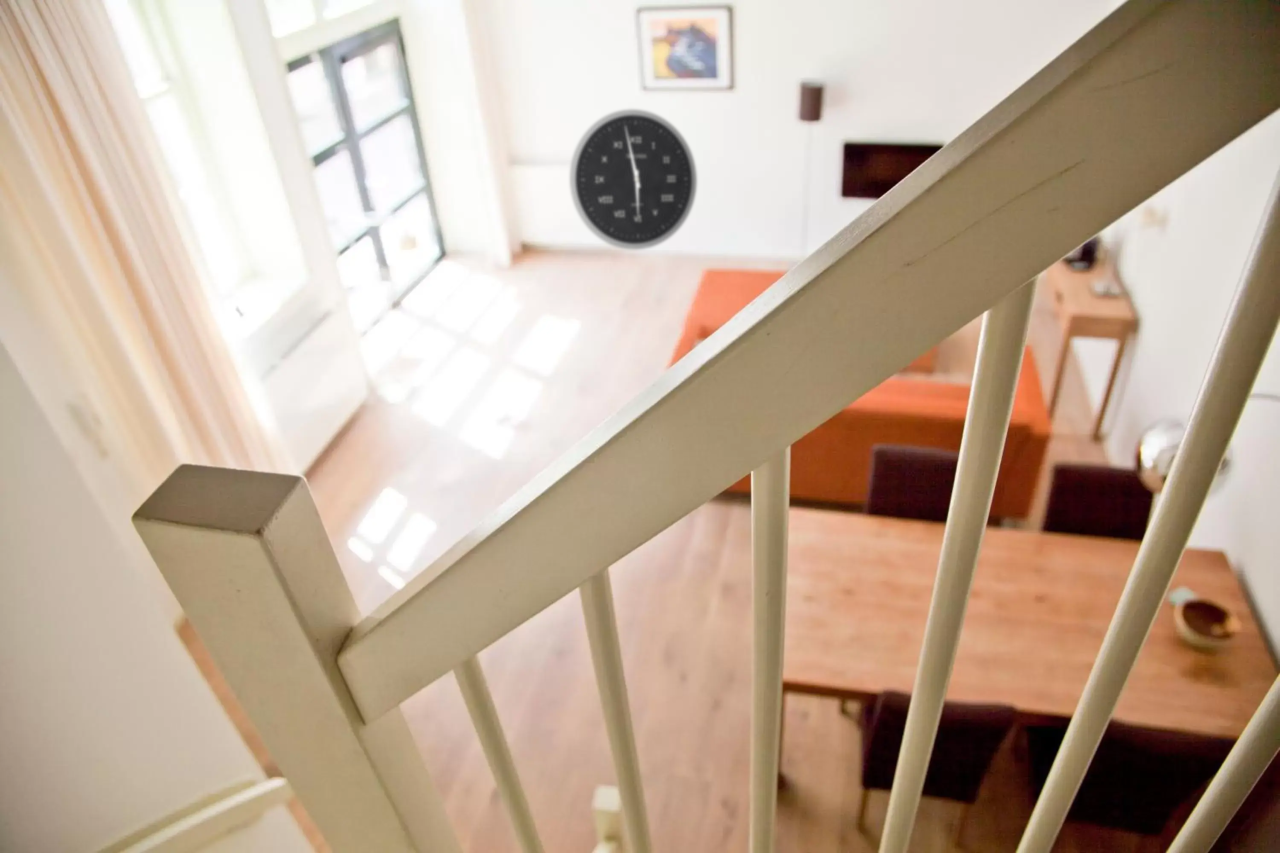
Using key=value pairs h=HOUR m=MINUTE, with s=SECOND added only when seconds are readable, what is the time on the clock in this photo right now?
h=5 m=58
